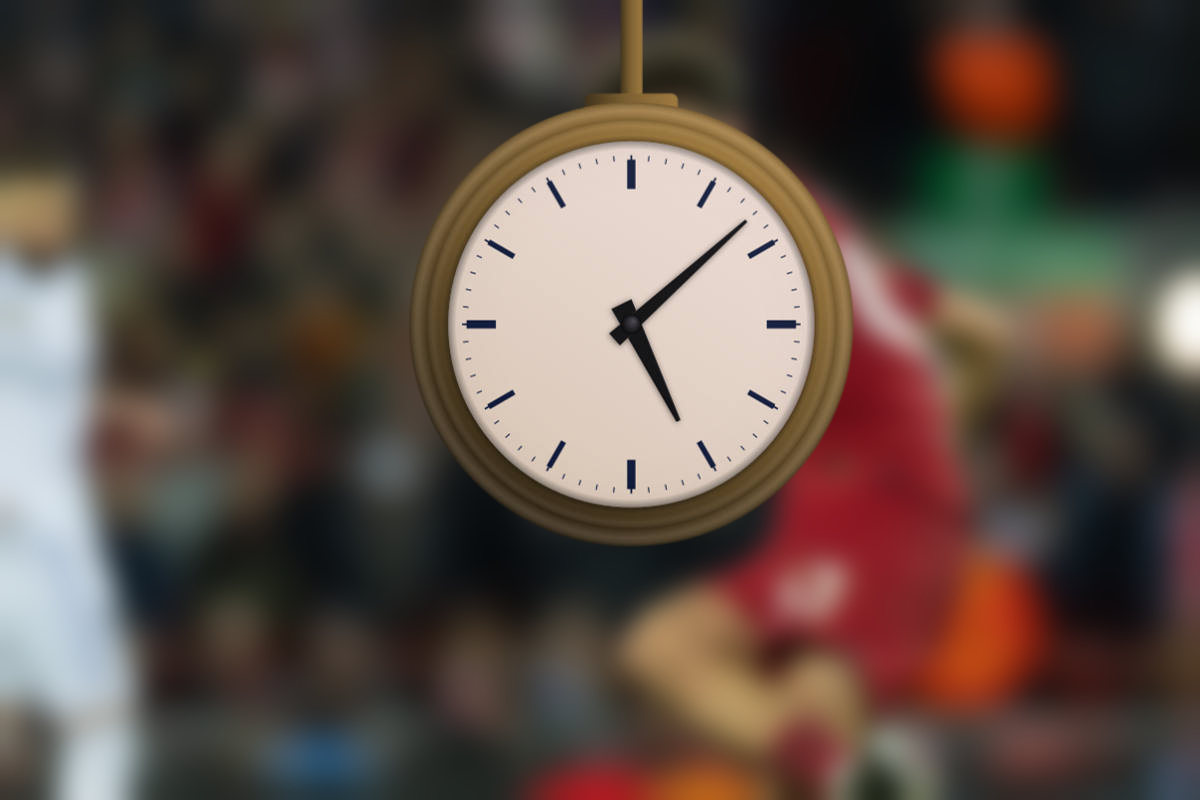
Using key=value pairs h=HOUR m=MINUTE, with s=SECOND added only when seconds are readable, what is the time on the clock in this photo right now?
h=5 m=8
